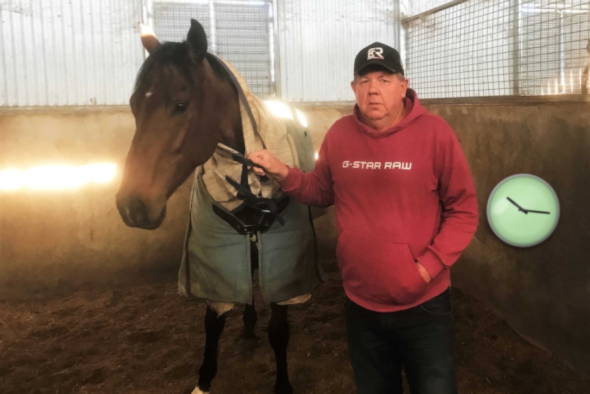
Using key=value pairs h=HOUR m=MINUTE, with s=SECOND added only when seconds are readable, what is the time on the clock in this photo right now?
h=10 m=16
